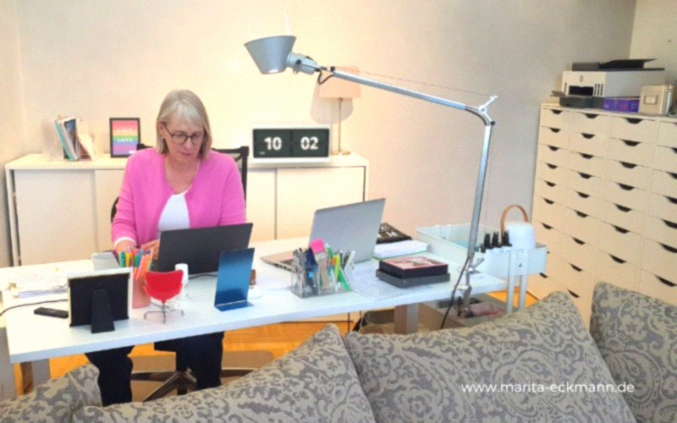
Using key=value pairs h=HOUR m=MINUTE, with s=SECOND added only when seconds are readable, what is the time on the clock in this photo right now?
h=10 m=2
